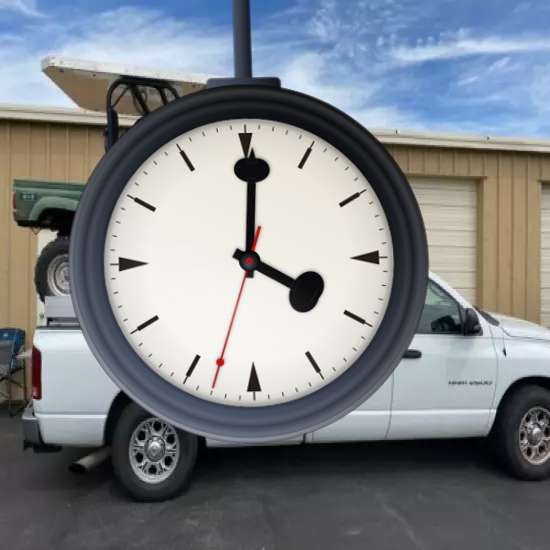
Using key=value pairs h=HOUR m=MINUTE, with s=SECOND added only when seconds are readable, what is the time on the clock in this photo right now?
h=4 m=0 s=33
